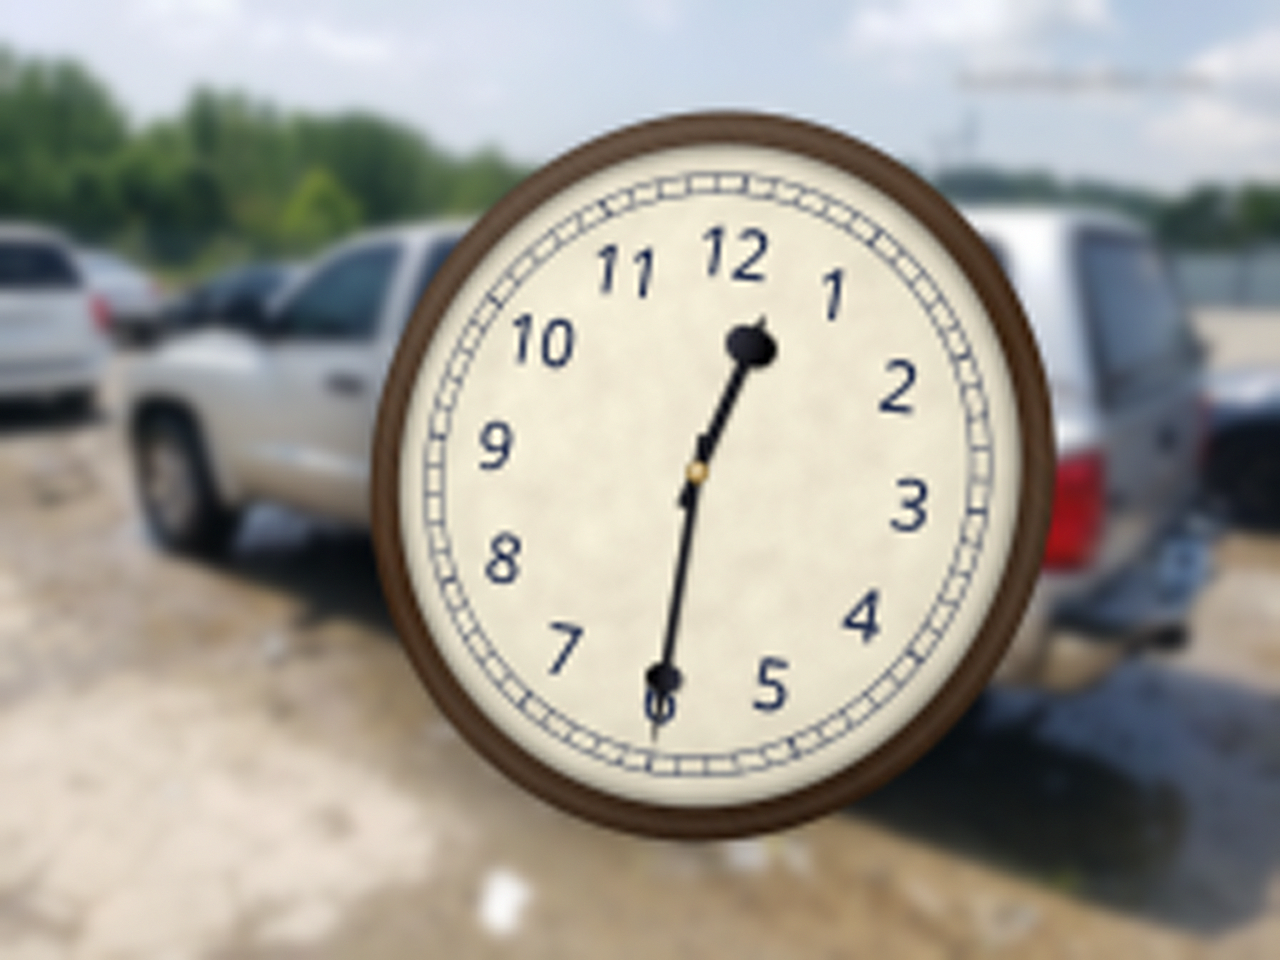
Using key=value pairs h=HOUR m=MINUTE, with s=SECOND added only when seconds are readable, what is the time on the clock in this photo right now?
h=12 m=30
